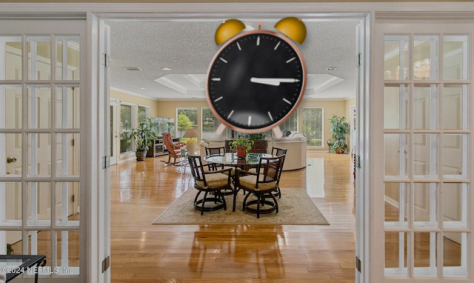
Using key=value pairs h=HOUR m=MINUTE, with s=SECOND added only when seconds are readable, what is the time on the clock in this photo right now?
h=3 m=15
